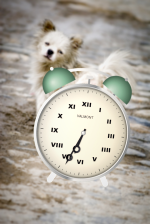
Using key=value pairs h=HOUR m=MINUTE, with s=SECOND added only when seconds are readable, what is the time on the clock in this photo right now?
h=6 m=34
